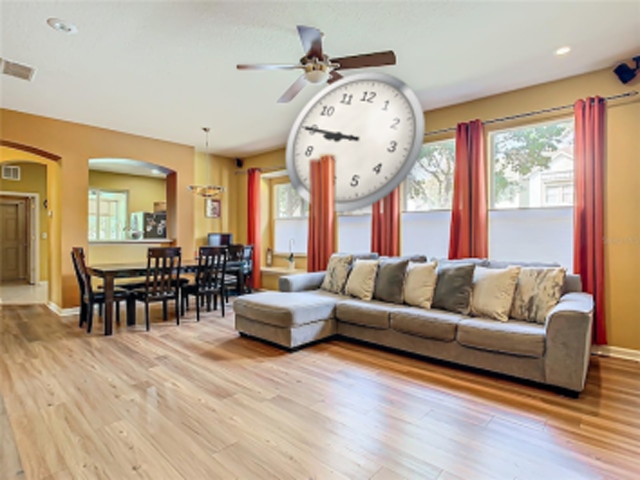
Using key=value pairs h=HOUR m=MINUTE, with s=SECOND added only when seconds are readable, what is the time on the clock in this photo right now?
h=8 m=45
